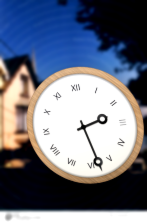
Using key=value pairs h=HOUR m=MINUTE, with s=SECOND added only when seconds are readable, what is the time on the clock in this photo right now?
h=2 m=28
